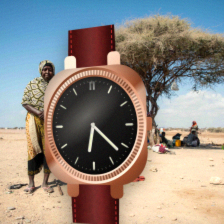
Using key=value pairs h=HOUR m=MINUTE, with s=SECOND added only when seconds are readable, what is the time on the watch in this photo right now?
h=6 m=22
